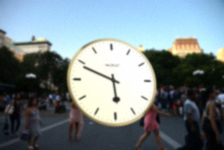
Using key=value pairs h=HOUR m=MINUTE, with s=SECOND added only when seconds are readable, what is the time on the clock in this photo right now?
h=5 m=49
